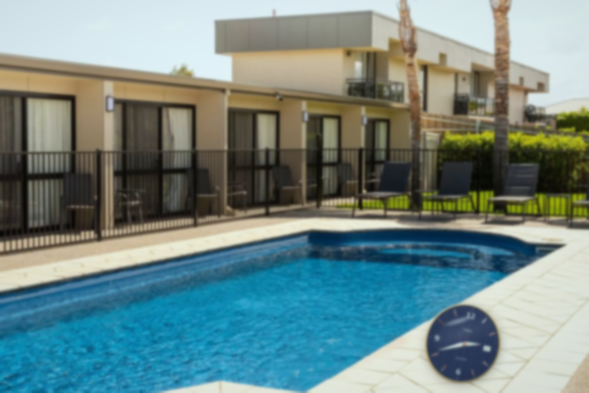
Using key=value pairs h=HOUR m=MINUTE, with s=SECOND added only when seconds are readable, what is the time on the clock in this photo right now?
h=2 m=41
